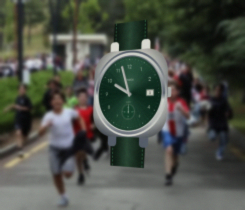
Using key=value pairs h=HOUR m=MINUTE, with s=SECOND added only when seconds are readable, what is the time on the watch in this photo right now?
h=9 m=57
